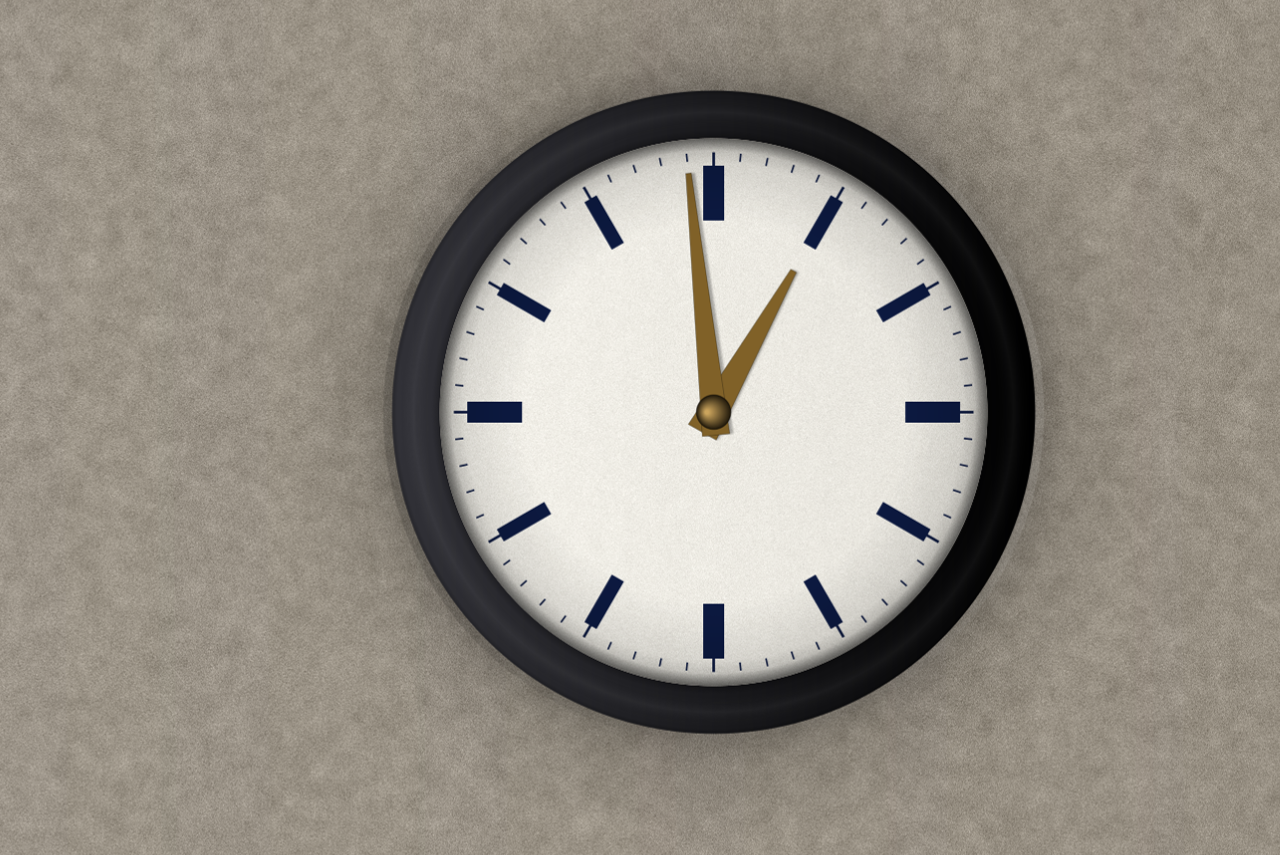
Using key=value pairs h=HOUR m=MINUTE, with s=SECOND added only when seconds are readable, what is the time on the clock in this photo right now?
h=12 m=59
